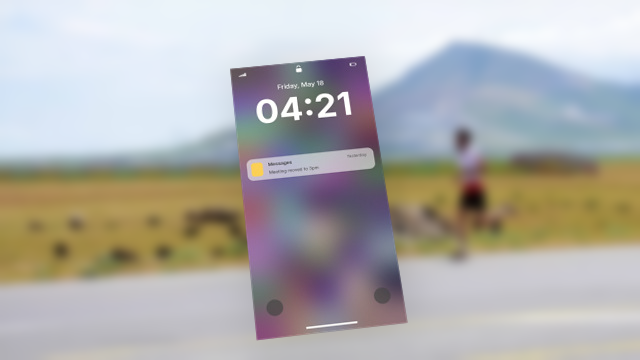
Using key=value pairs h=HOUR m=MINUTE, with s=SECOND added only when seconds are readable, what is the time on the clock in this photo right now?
h=4 m=21
